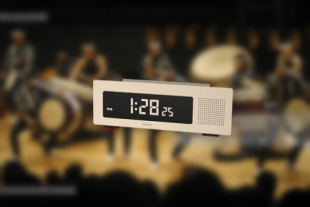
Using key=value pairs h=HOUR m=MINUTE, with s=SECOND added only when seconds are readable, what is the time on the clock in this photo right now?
h=1 m=28 s=25
